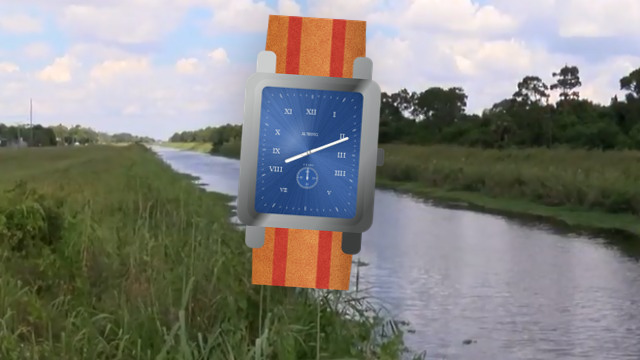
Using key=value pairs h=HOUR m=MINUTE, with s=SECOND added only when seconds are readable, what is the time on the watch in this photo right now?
h=8 m=11
